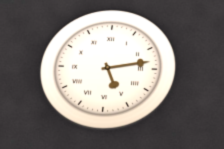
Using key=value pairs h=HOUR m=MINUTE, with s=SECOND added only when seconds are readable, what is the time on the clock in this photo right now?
h=5 m=13
